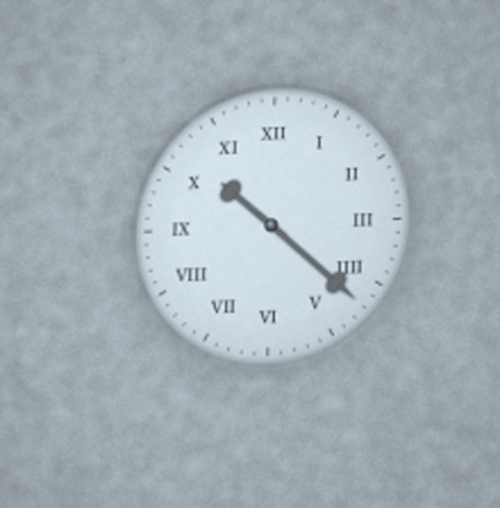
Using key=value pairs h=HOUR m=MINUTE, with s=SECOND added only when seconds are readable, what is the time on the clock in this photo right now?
h=10 m=22
